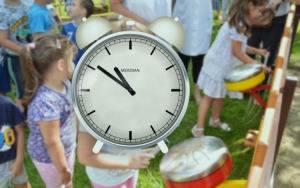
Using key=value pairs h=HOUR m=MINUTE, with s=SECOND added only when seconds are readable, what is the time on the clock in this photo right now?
h=10 m=51
